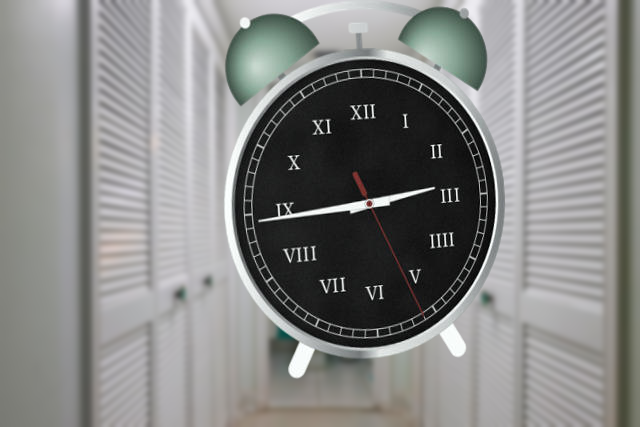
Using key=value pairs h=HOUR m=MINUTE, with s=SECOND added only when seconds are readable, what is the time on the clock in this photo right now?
h=2 m=44 s=26
